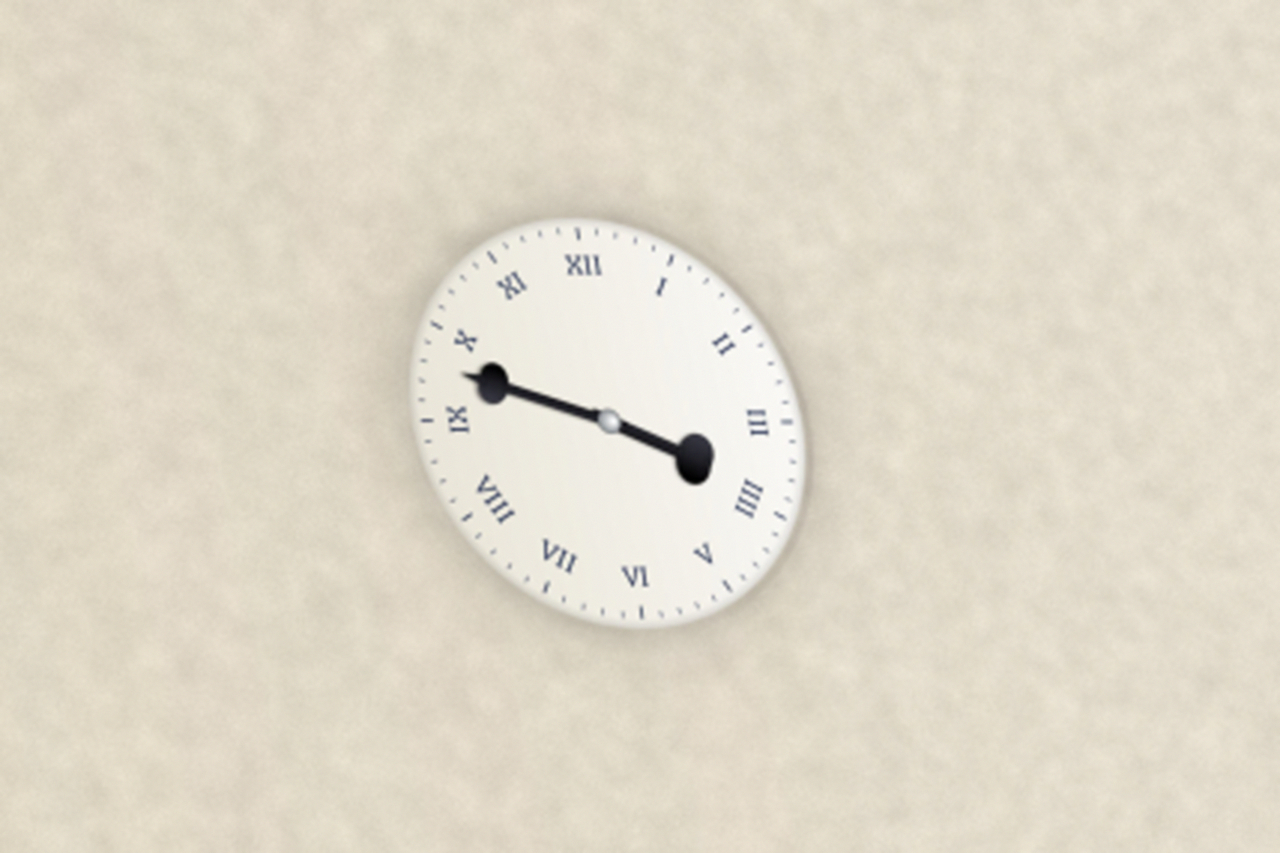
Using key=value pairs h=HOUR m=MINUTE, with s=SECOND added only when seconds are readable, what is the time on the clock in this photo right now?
h=3 m=48
